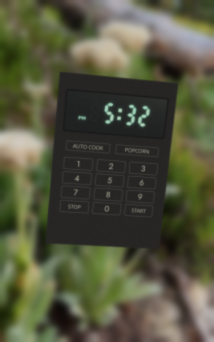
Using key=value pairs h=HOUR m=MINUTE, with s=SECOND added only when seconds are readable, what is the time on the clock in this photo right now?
h=5 m=32
